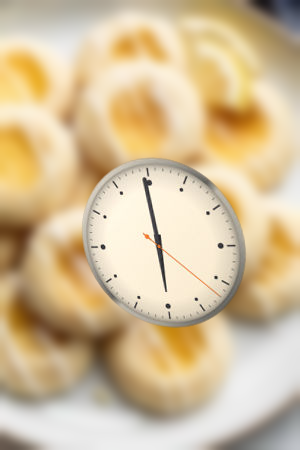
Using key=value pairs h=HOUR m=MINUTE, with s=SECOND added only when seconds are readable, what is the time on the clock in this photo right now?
h=5 m=59 s=22
